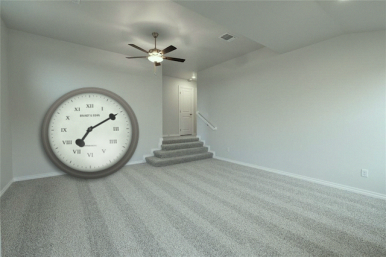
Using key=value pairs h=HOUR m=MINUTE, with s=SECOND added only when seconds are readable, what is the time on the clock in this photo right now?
h=7 m=10
